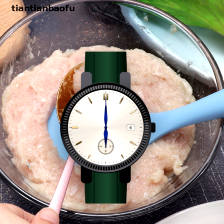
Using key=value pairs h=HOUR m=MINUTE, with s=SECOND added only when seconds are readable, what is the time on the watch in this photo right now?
h=6 m=0
